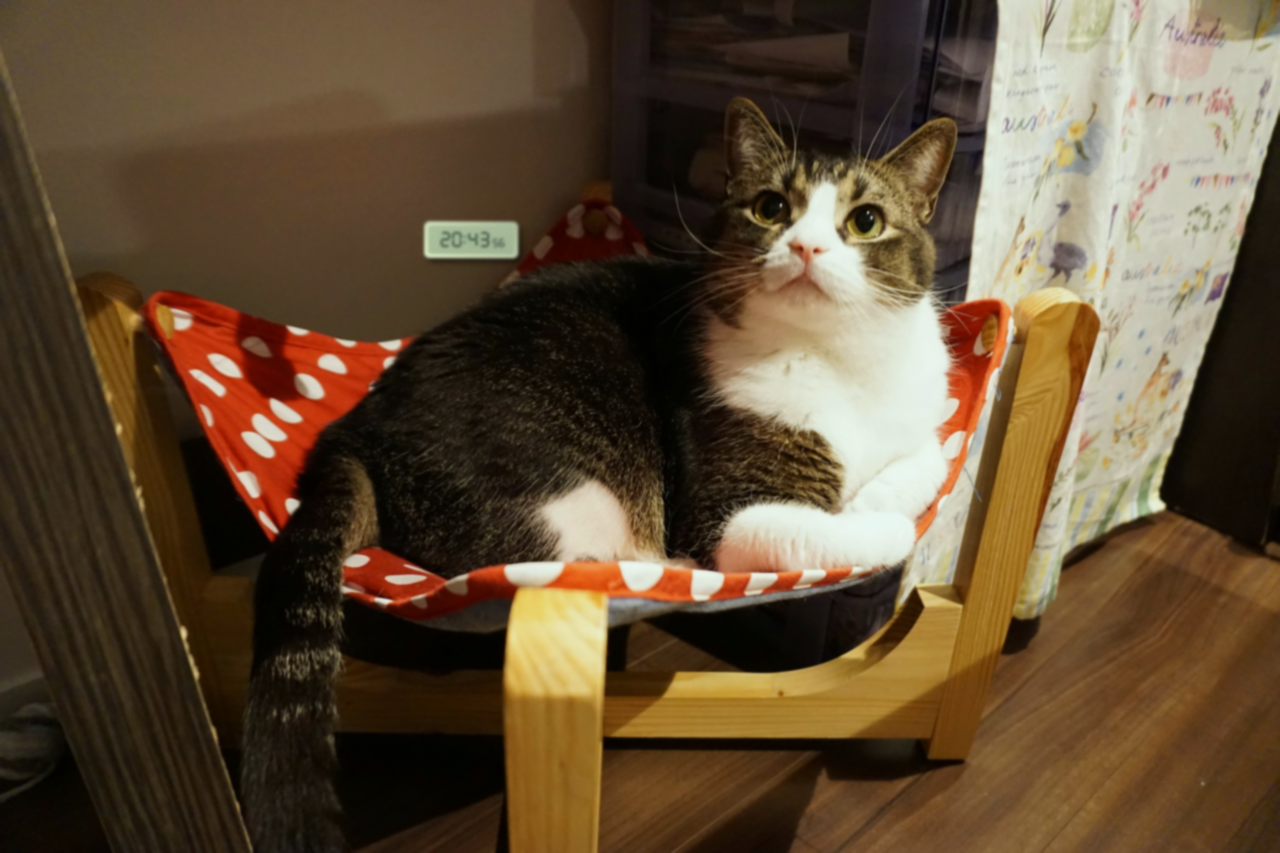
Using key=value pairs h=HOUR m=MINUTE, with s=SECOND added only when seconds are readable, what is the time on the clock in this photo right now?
h=20 m=43
